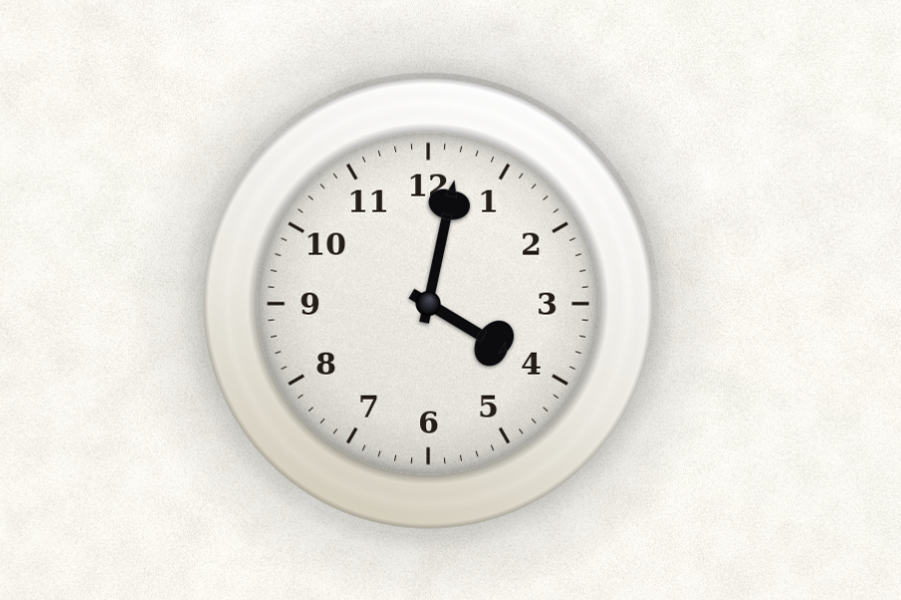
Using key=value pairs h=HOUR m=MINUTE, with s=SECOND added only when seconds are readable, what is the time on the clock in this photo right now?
h=4 m=2
